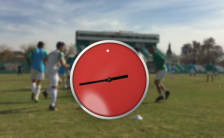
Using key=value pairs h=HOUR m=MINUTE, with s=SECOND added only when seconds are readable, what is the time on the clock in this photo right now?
h=2 m=44
